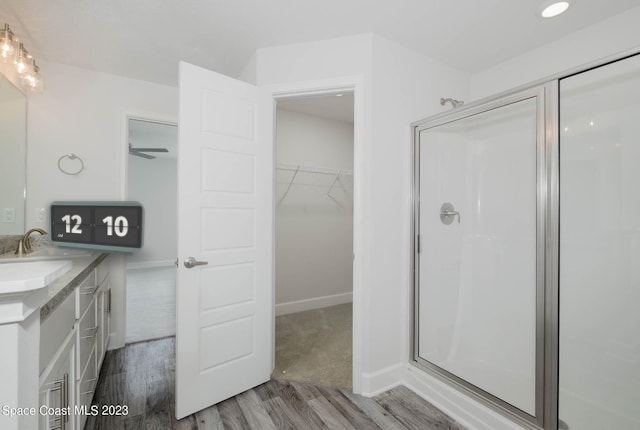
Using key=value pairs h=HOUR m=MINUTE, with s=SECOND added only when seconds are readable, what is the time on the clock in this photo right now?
h=12 m=10
